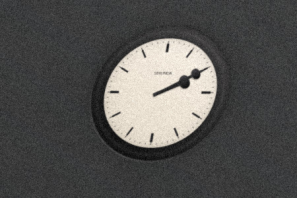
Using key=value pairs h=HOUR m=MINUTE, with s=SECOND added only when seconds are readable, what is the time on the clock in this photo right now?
h=2 m=10
